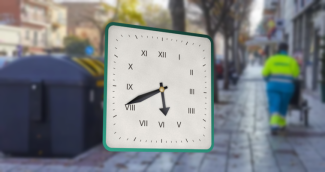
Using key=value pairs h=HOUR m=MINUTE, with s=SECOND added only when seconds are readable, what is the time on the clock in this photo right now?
h=5 m=41
